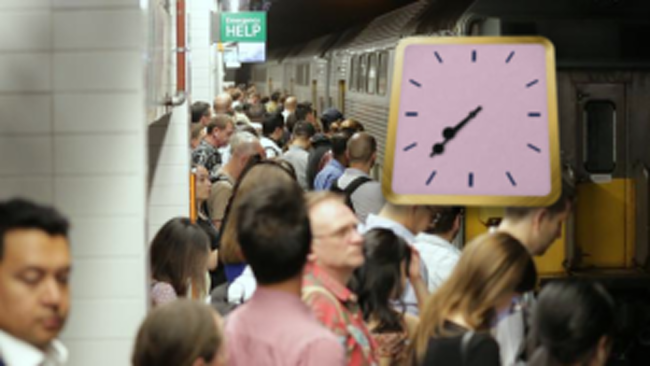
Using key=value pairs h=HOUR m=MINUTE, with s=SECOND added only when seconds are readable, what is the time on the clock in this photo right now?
h=7 m=37
